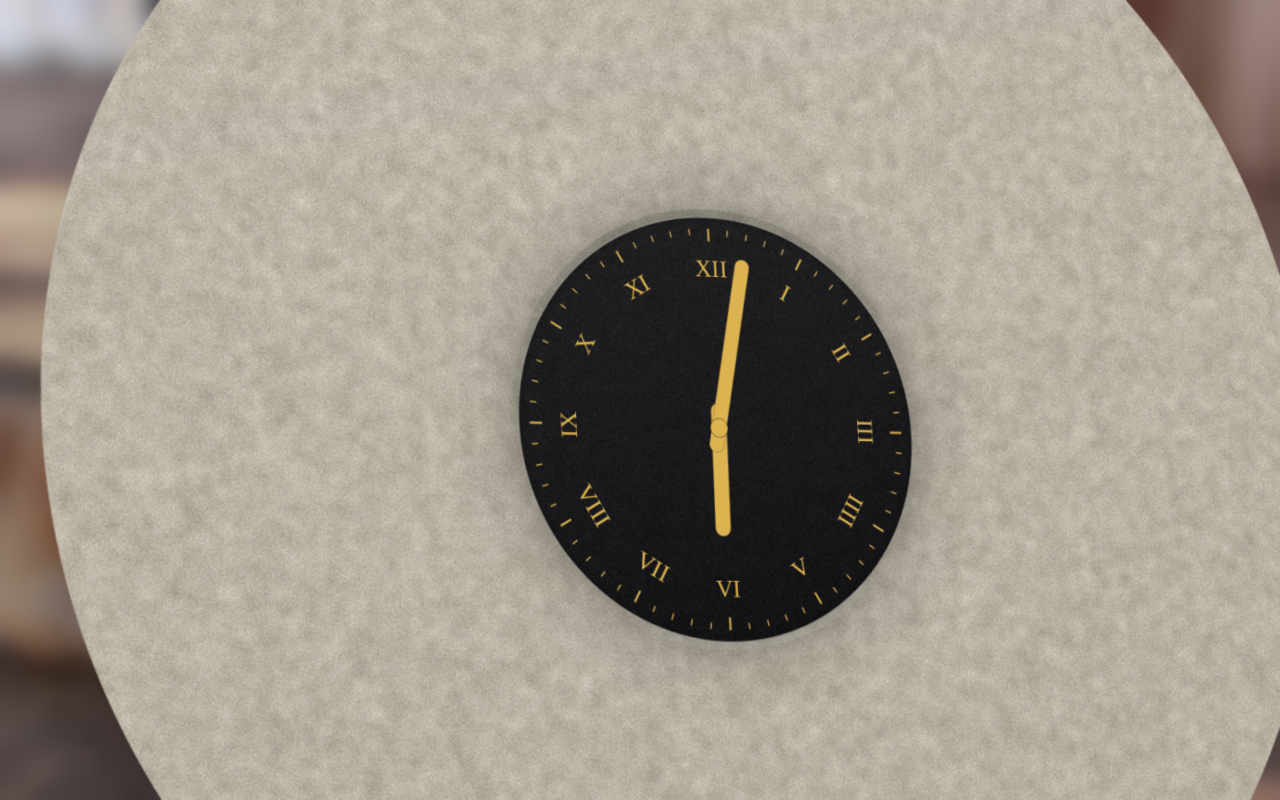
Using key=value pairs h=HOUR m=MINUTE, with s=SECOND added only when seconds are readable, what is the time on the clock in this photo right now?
h=6 m=2
